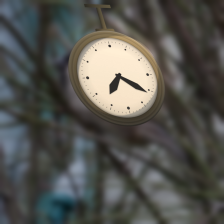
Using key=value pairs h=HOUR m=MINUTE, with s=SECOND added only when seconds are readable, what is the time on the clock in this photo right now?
h=7 m=21
